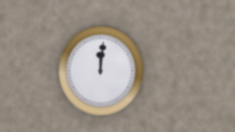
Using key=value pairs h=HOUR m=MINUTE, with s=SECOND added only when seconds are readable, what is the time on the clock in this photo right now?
h=12 m=1
